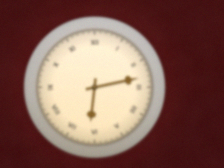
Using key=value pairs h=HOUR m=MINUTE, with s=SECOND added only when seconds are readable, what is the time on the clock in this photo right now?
h=6 m=13
